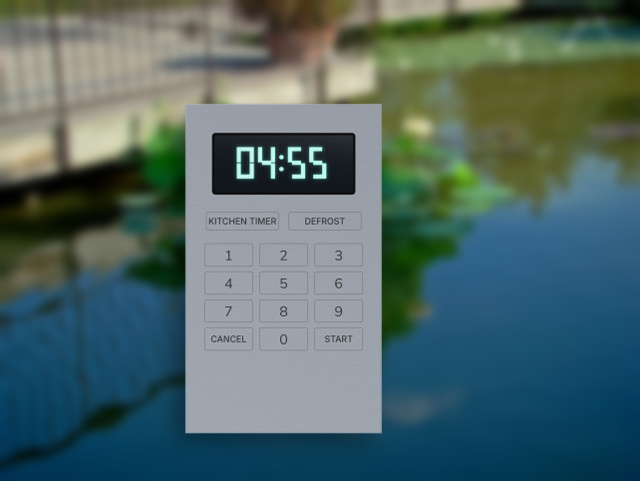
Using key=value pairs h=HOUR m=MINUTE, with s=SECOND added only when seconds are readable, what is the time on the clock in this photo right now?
h=4 m=55
